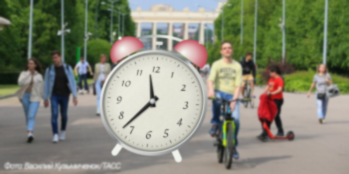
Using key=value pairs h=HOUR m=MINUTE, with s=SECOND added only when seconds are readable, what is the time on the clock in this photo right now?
h=11 m=37
